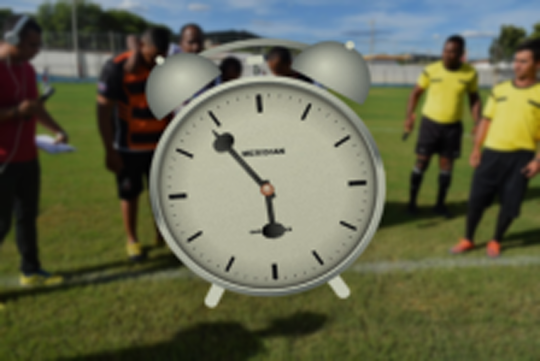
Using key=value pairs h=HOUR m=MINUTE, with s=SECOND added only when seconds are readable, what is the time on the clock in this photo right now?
h=5 m=54
